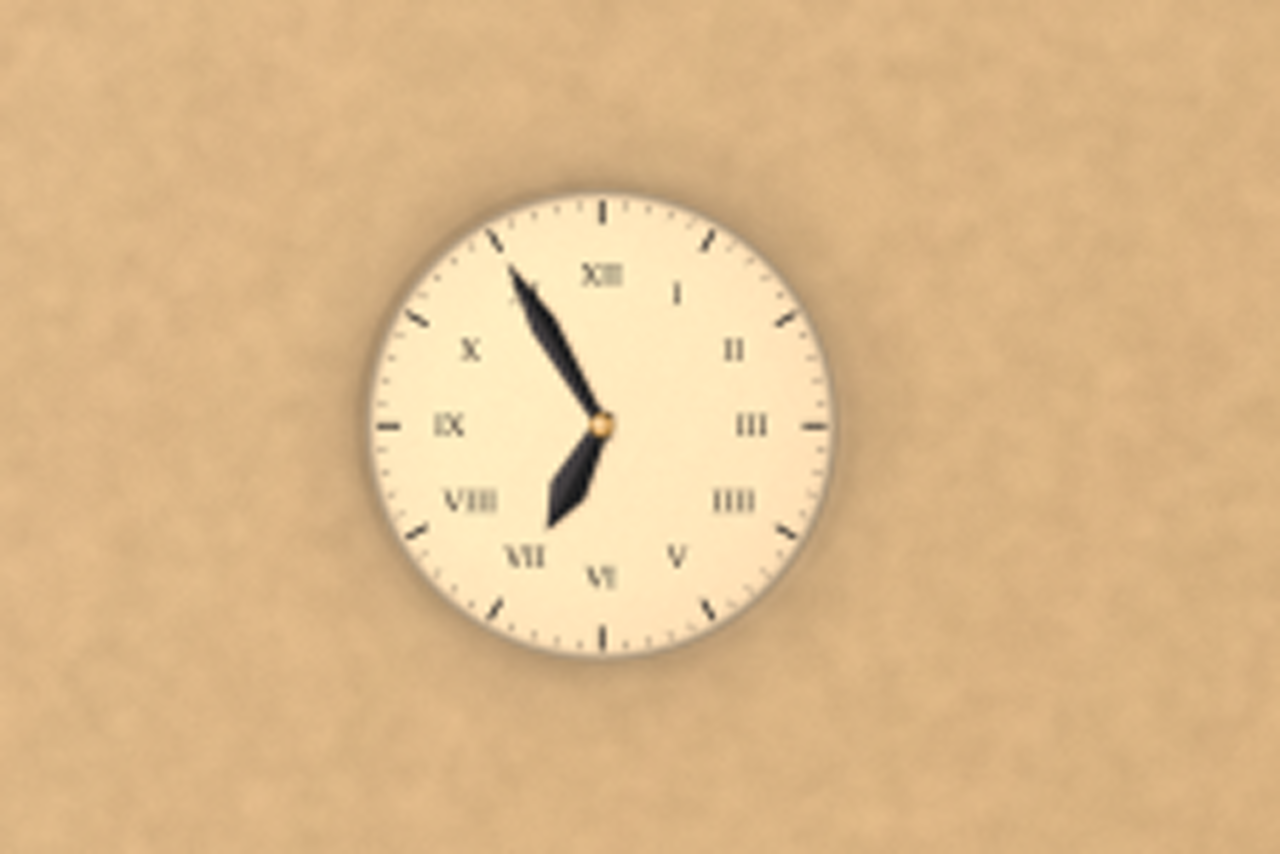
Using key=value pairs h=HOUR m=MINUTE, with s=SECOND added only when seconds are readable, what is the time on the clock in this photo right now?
h=6 m=55
